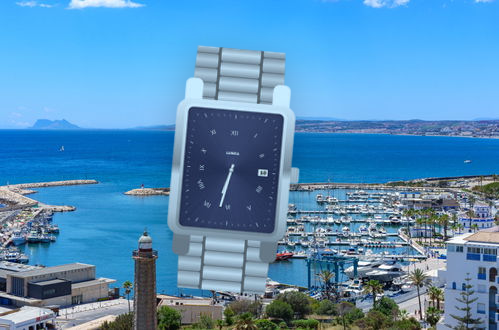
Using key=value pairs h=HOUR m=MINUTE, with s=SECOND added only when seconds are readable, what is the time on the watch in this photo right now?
h=6 m=32
